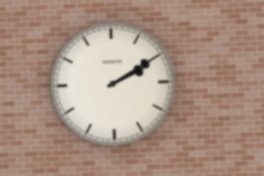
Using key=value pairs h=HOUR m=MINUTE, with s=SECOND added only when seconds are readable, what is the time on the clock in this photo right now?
h=2 m=10
